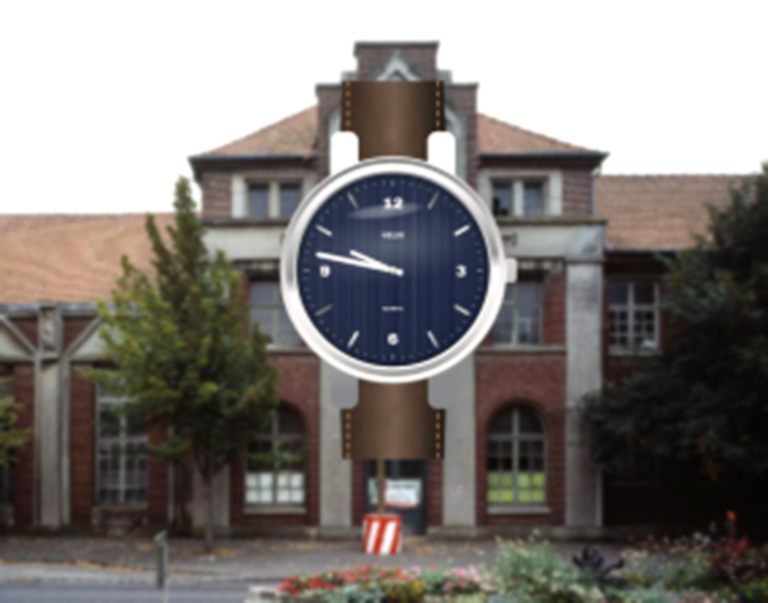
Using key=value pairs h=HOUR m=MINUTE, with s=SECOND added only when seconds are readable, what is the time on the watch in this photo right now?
h=9 m=47
